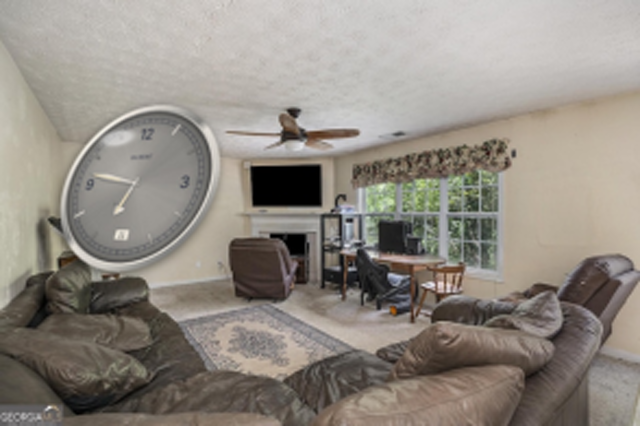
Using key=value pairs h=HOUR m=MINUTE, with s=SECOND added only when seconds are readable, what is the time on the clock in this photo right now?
h=6 m=47
